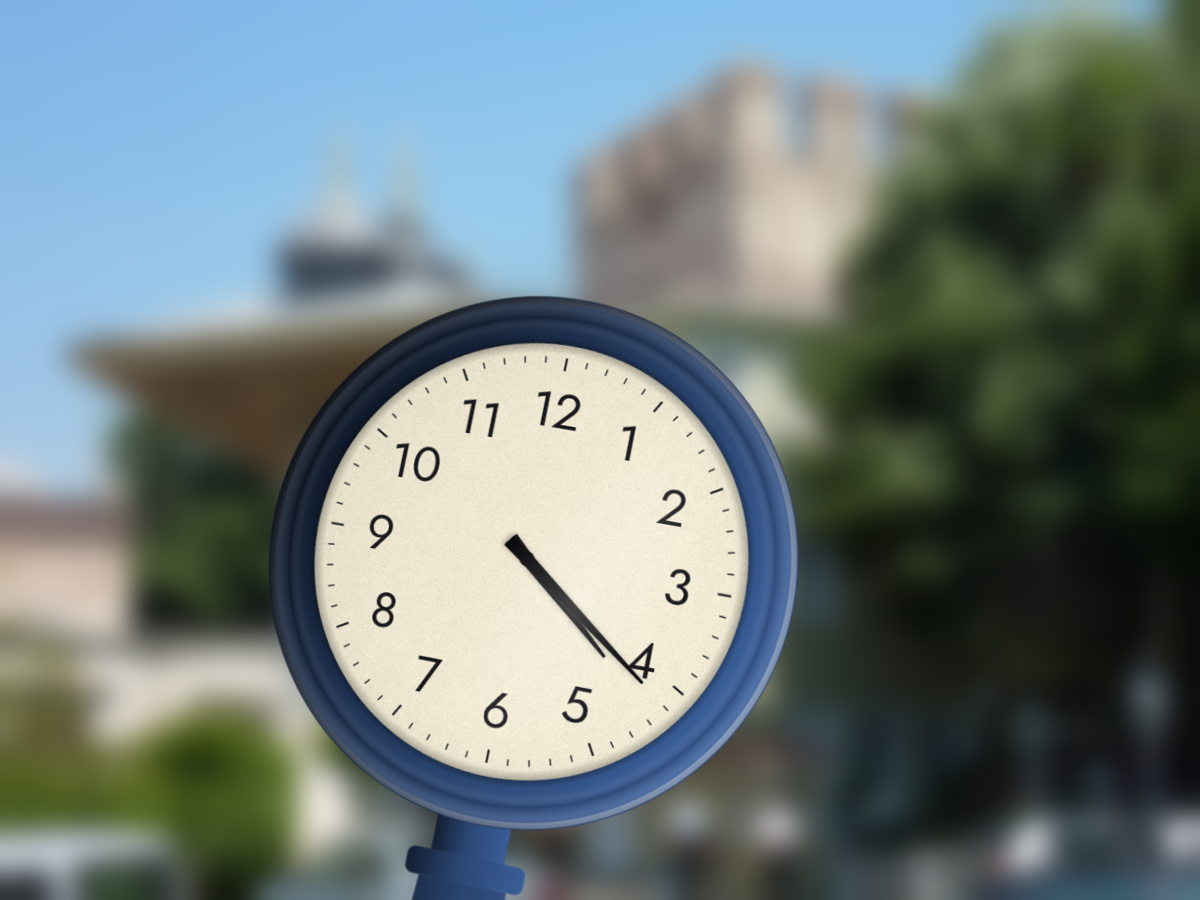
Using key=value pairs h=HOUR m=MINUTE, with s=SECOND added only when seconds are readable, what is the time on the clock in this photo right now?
h=4 m=21
